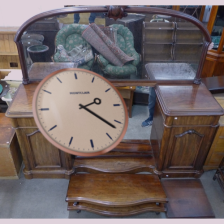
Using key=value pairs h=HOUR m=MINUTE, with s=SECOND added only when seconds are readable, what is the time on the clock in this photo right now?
h=2 m=22
